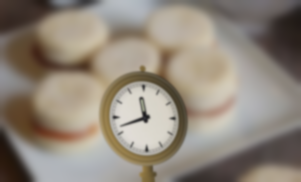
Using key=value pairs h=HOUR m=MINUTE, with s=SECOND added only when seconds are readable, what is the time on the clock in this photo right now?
h=11 m=42
